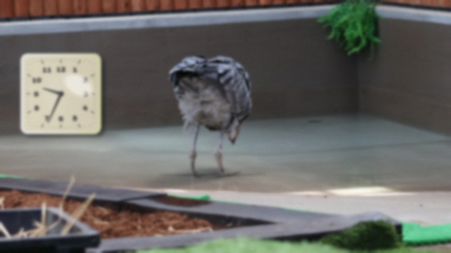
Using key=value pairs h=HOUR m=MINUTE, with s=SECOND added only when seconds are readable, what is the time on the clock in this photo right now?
h=9 m=34
